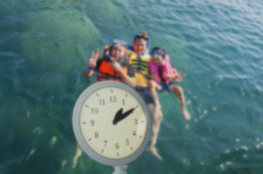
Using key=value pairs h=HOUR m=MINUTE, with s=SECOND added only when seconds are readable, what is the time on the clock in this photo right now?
h=1 m=10
